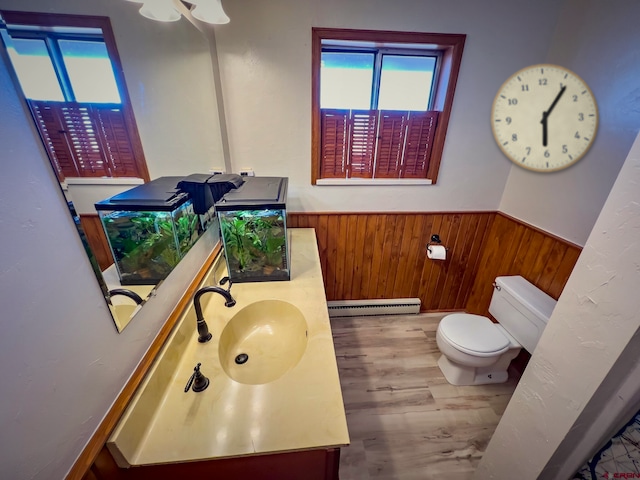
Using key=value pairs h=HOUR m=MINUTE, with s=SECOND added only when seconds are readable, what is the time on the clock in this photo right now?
h=6 m=6
